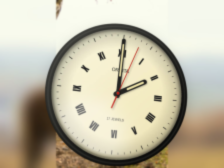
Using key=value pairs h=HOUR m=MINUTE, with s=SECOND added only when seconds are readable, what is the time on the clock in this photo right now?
h=2 m=0 s=3
